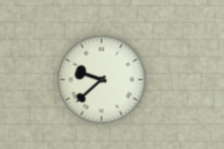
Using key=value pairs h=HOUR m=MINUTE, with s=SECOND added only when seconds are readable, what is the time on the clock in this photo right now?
h=9 m=38
